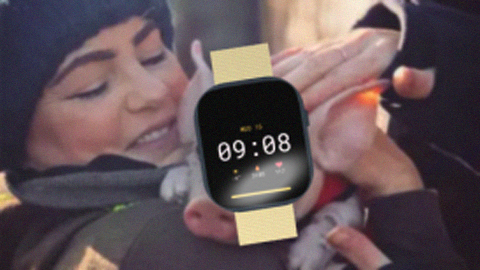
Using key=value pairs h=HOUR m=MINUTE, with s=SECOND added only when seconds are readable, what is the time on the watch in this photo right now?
h=9 m=8
